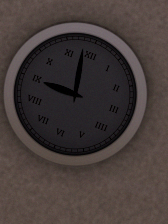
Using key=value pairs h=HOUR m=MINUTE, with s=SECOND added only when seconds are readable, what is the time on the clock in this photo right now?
h=8 m=58
